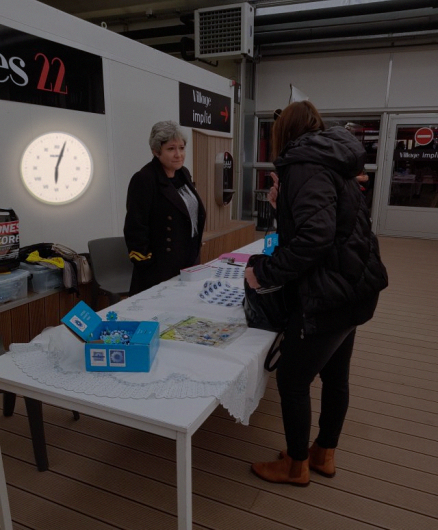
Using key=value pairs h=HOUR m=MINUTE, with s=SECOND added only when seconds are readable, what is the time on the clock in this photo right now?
h=6 m=3
